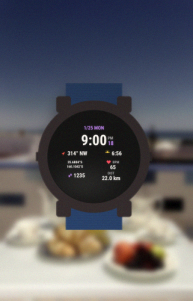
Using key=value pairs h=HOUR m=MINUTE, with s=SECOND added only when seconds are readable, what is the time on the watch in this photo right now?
h=9 m=0
